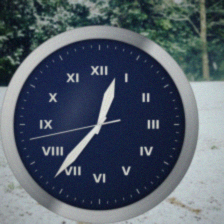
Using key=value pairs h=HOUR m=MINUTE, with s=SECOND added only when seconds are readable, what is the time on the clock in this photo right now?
h=12 m=36 s=43
